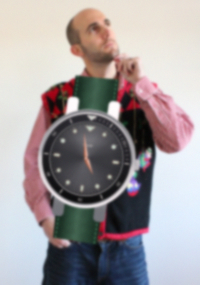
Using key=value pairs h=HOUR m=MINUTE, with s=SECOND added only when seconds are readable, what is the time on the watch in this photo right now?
h=4 m=58
